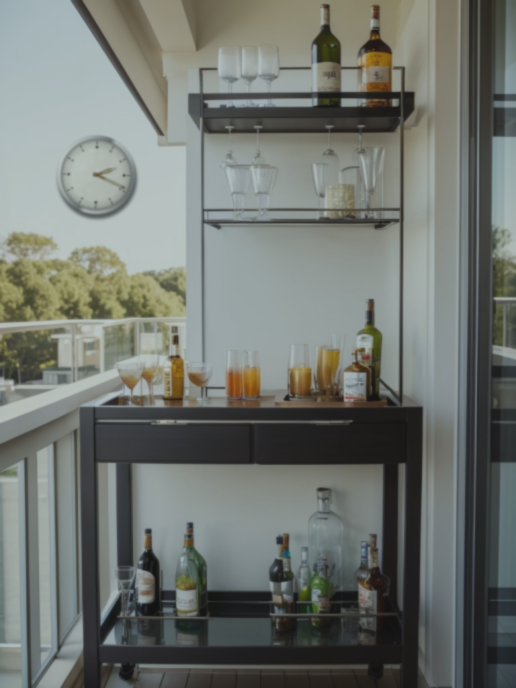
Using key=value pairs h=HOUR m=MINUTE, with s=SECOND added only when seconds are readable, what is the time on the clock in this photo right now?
h=2 m=19
